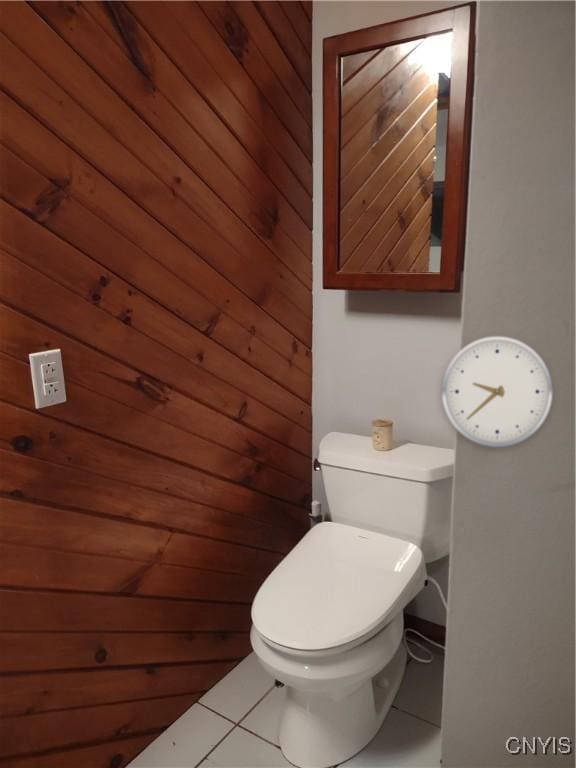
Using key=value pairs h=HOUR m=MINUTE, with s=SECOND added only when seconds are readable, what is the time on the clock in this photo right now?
h=9 m=38
